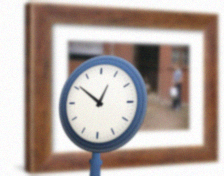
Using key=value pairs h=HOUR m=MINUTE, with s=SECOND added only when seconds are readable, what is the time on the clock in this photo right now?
h=12 m=51
